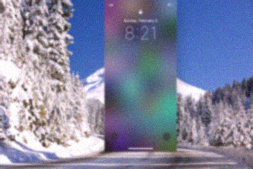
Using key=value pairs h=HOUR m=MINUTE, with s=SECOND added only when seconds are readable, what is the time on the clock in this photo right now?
h=8 m=21
